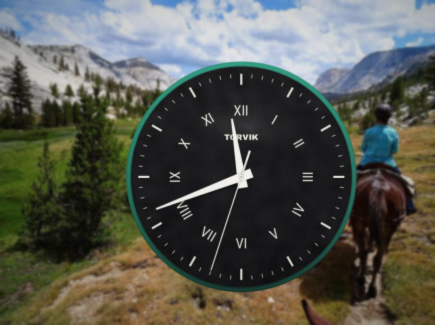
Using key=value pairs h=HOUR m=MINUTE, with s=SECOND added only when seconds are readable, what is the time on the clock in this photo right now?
h=11 m=41 s=33
